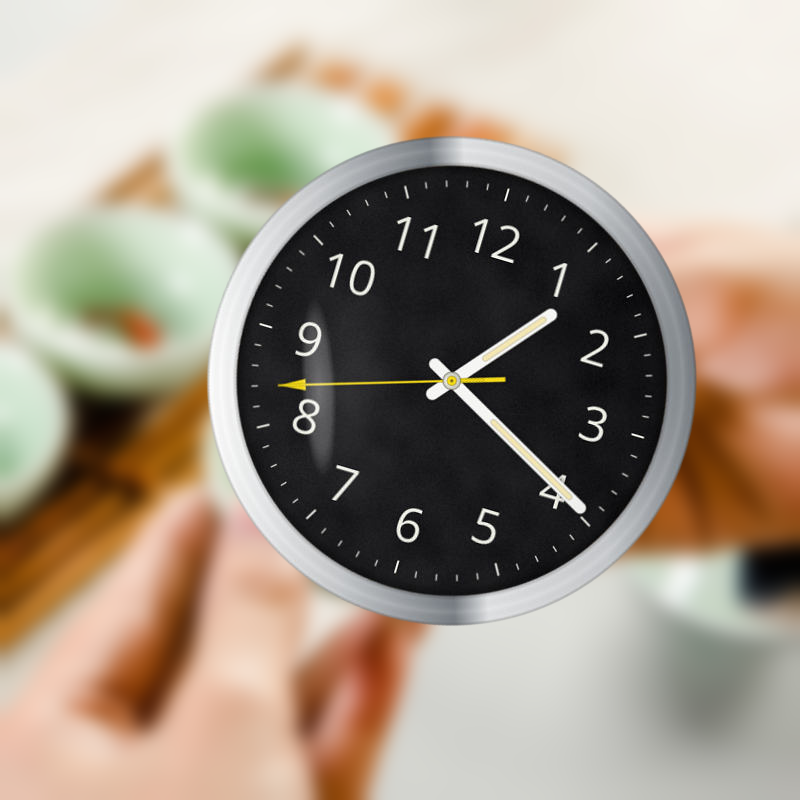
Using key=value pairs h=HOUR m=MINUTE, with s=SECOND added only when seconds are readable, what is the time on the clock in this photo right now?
h=1 m=19 s=42
